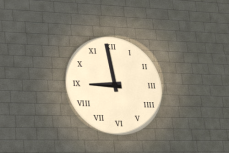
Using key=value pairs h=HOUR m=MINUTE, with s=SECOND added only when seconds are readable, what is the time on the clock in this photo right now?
h=8 m=59
